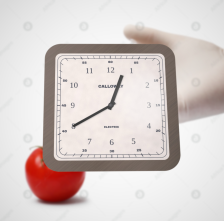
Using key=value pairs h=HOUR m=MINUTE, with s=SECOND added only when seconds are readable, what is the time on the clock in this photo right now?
h=12 m=40
